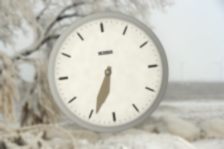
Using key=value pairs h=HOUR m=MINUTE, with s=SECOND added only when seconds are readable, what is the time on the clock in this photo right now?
h=6 m=34
